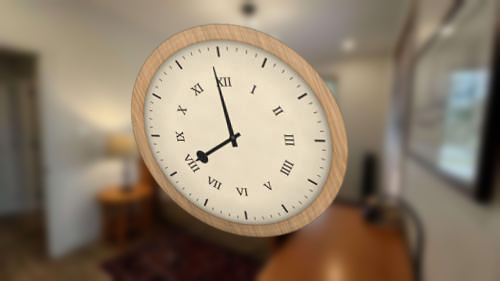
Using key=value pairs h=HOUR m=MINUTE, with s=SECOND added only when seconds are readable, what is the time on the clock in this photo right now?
h=7 m=59
